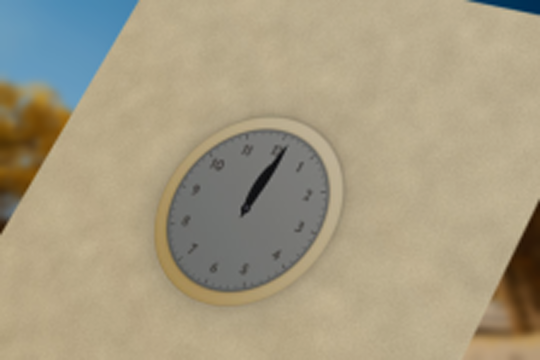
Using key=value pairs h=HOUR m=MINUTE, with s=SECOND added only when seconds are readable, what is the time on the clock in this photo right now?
h=12 m=1
